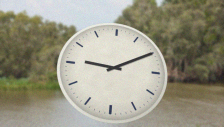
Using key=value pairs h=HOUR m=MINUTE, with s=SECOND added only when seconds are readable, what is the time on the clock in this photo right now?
h=9 m=10
